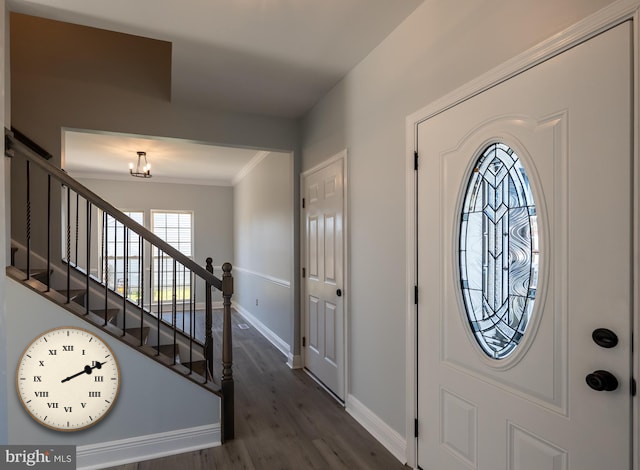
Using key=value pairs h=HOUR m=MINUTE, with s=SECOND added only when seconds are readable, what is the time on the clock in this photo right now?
h=2 m=11
